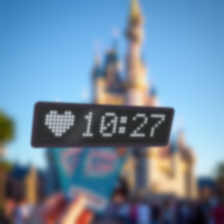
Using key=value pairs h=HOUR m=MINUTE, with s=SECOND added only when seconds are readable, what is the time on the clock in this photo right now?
h=10 m=27
